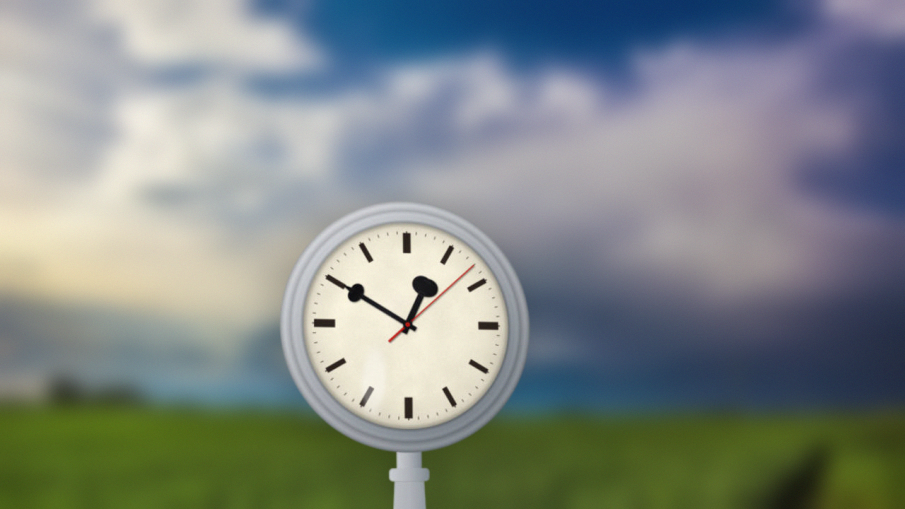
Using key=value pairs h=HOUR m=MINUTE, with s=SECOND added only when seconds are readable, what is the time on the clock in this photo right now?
h=12 m=50 s=8
